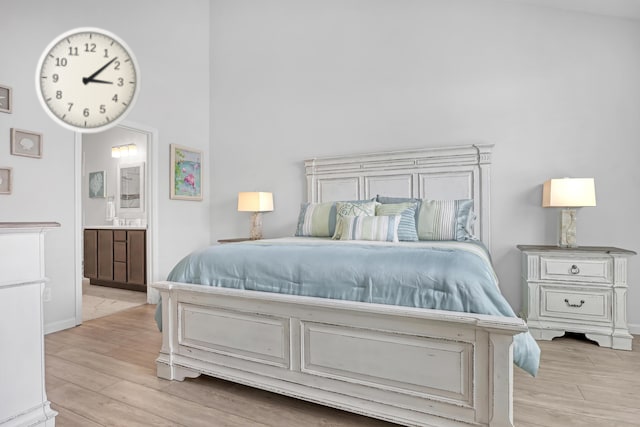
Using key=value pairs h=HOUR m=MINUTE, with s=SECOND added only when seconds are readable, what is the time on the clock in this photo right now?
h=3 m=8
